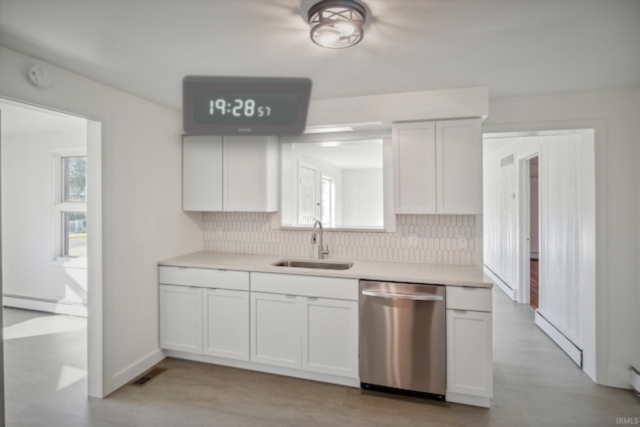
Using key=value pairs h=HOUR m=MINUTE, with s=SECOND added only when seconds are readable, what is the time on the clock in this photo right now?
h=19 m=28
